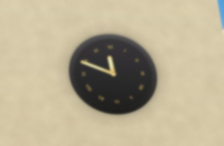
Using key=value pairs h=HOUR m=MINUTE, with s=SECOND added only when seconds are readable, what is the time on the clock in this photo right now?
h=11 m=49
